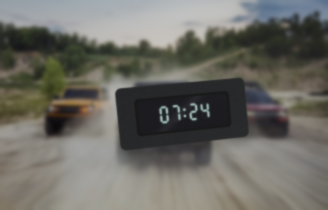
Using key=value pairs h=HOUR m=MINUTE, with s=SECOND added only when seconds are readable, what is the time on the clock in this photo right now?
h=7 m=24
